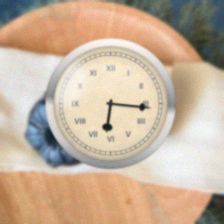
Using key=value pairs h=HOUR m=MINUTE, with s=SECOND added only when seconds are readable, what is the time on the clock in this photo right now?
h=6 m=16
